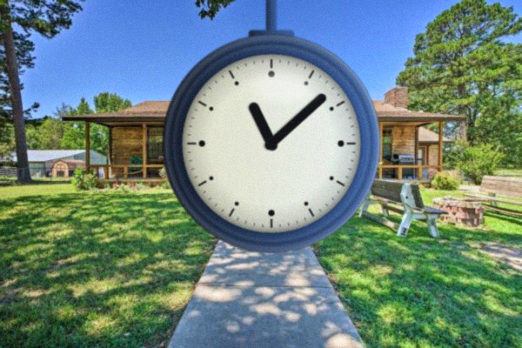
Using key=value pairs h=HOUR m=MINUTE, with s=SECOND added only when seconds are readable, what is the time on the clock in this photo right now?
h=11 m=8
